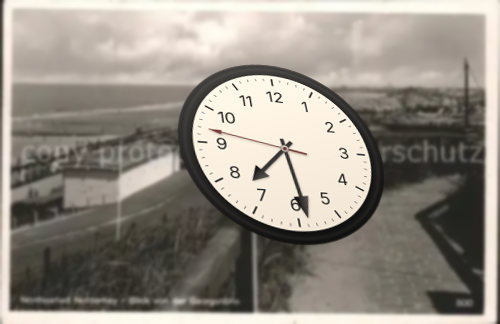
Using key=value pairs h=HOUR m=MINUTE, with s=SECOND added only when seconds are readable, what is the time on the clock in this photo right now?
h=7 m=28 s=47
